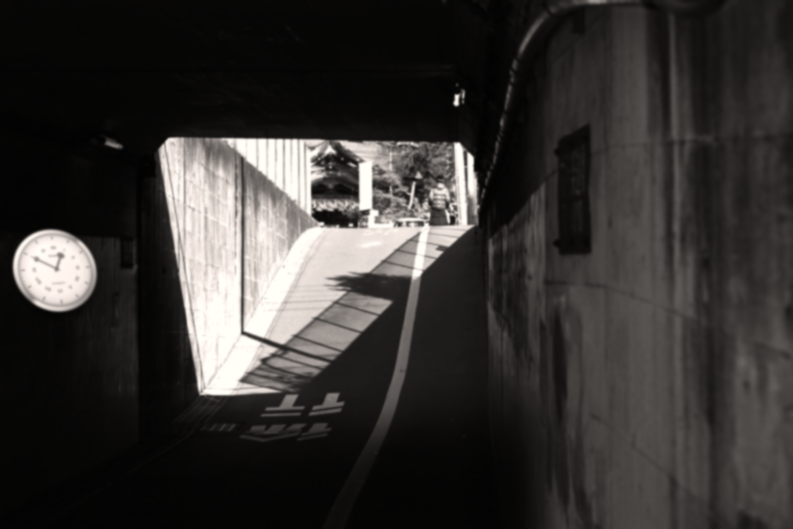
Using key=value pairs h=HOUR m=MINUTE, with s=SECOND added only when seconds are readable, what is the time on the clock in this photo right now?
h=12 m=50
